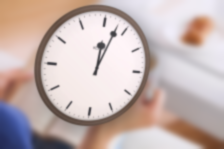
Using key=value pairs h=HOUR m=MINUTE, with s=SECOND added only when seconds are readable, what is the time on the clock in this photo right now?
h=12 m=3
